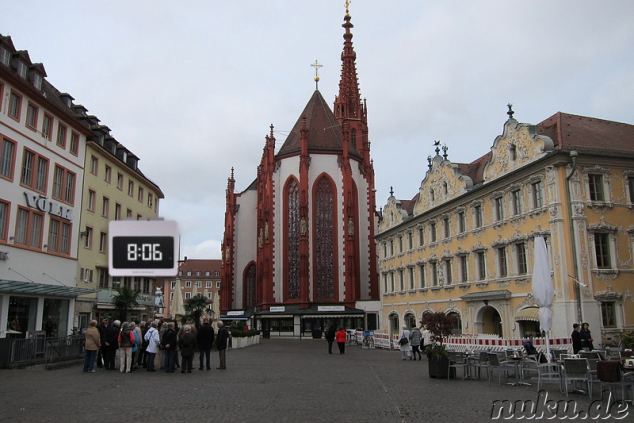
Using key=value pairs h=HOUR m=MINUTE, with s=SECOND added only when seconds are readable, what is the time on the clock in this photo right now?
h=8 m=6
